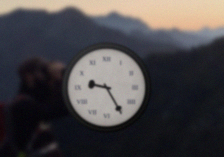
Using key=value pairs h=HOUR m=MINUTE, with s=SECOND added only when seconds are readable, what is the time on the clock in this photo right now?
h=9 m=25
